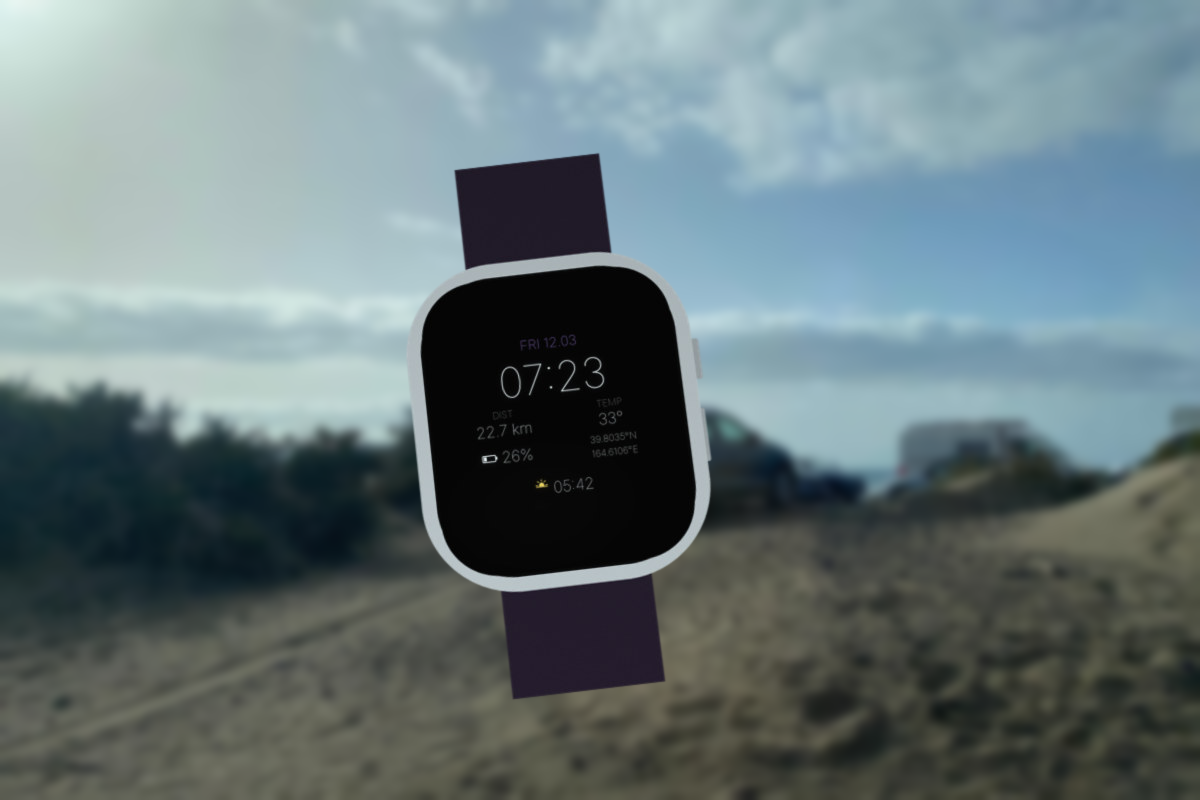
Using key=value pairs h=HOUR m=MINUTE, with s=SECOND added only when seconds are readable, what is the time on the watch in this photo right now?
h=7 m=23
